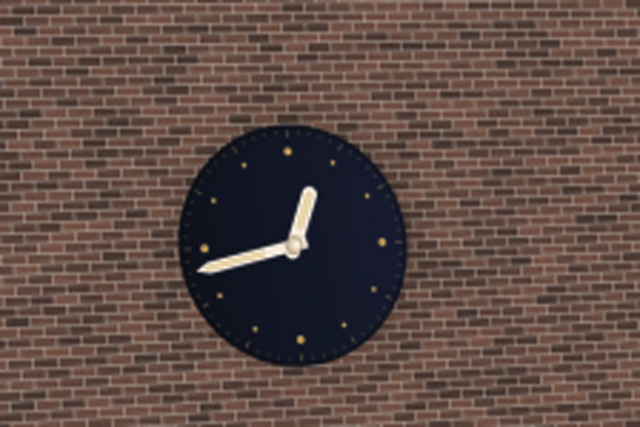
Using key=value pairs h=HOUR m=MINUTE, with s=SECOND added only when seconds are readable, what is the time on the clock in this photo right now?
h=12 m=43
